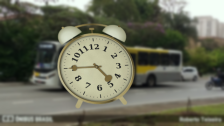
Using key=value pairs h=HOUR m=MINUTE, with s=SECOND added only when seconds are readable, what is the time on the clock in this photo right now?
h=4 m=45
